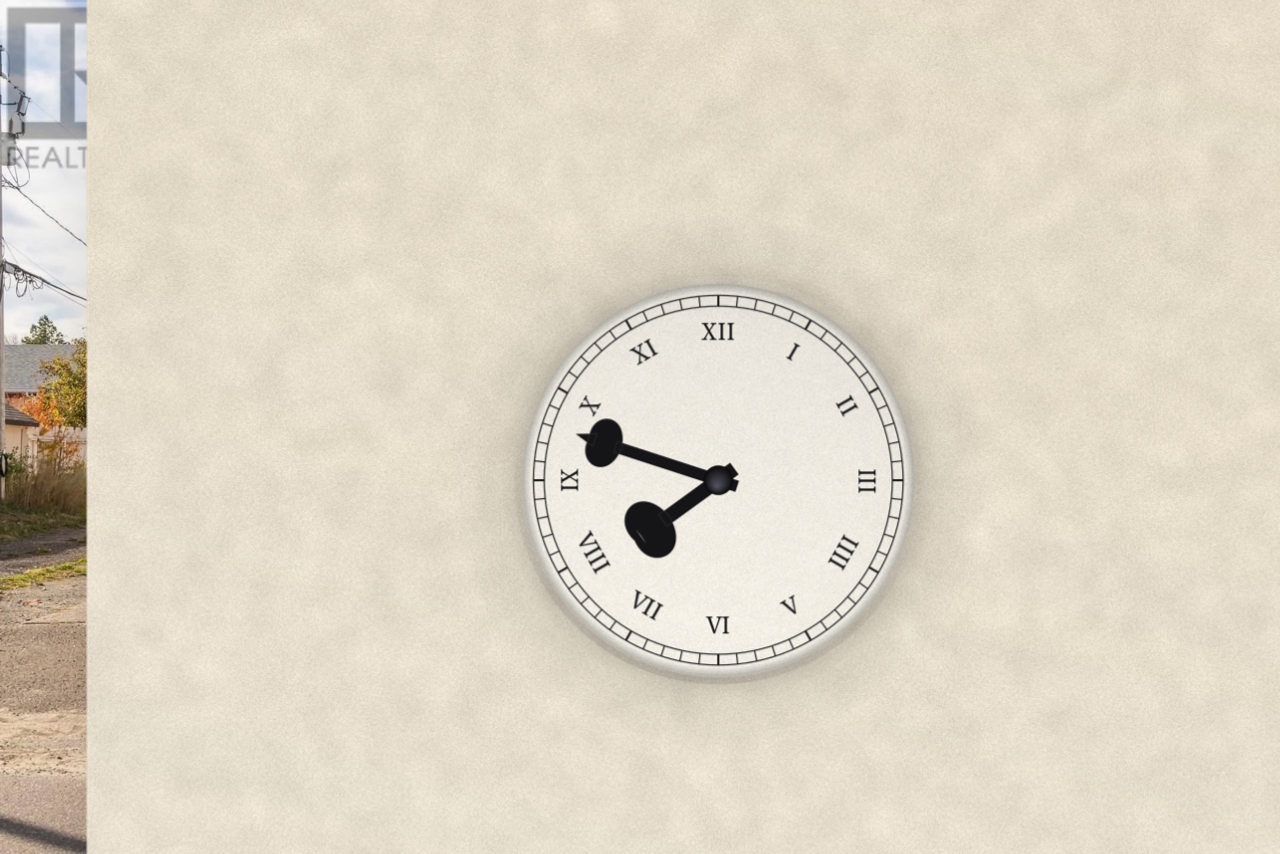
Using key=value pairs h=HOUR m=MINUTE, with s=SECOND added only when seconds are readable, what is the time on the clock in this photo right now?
h=7 m=48
